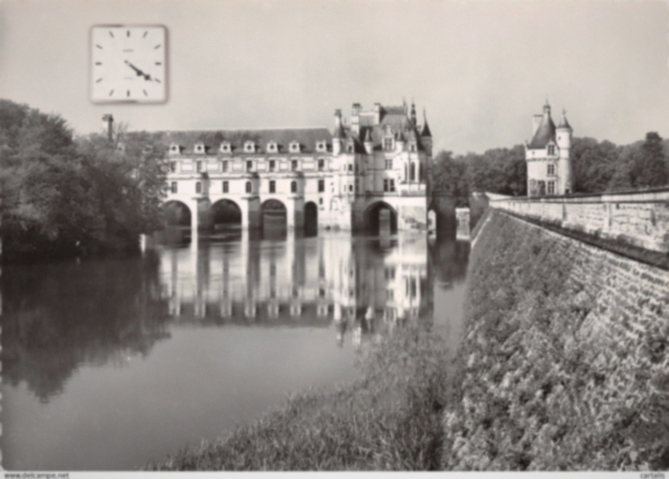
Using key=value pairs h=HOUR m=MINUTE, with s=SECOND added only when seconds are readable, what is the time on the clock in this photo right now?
h=4 m=21
